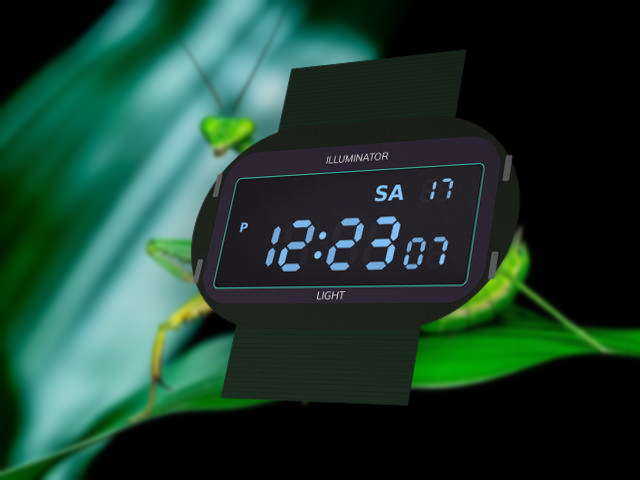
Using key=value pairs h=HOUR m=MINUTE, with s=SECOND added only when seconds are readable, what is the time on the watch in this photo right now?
h=12 m=23 s=7
